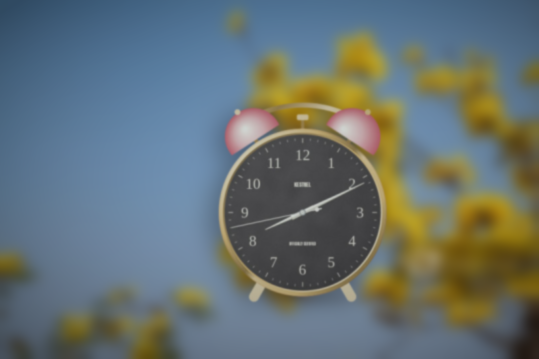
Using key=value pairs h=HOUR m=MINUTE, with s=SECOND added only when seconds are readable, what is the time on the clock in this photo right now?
h=8 m=10 s=43
